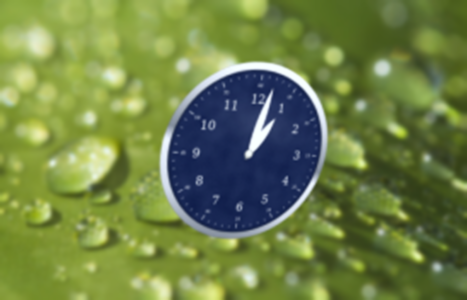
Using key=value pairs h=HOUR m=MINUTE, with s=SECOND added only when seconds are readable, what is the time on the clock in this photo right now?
h=1 m=2
